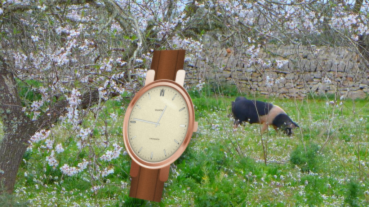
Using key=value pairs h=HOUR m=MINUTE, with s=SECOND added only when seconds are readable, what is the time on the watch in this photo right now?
h=12 m=46
